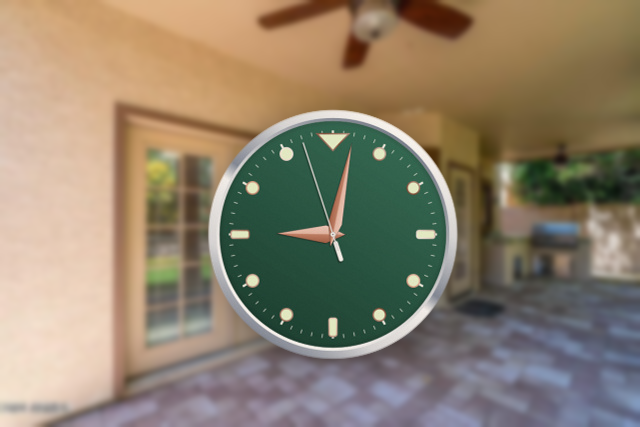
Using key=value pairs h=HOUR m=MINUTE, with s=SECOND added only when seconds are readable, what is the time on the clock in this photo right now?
h=9 m=1 s=57
